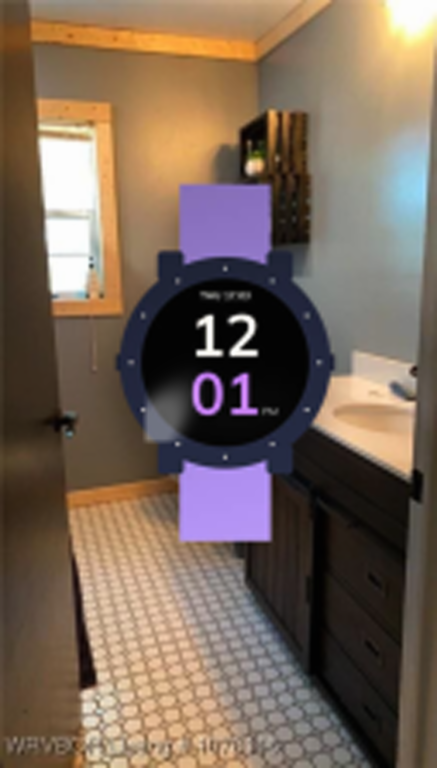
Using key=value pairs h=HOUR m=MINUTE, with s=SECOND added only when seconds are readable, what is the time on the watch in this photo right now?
h=12 m=1
